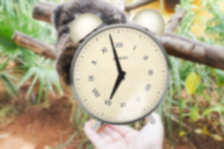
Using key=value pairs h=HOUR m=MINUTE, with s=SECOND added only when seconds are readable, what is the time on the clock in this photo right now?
h=6 m=58
